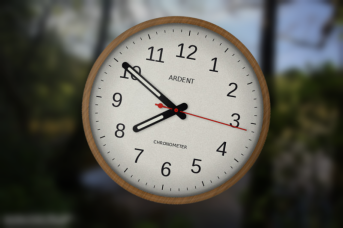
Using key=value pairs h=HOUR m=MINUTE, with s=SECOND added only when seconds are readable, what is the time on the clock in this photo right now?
h=7 m=50 s=16
